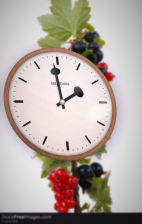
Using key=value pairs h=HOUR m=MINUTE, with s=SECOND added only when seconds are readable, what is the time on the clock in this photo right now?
h=1 m=59
